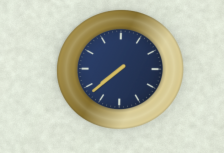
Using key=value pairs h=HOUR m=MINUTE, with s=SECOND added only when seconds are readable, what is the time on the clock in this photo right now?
h=7 m=38
